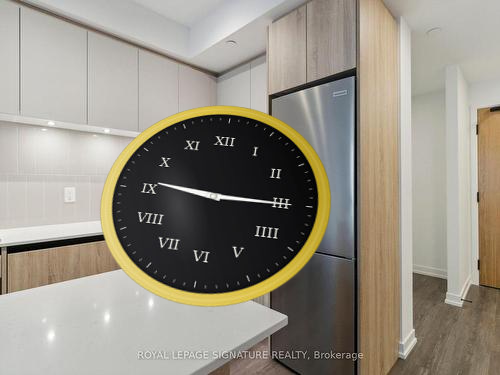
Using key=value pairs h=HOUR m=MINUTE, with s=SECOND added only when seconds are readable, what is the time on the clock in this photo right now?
h=9 m=15
